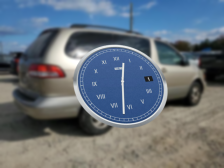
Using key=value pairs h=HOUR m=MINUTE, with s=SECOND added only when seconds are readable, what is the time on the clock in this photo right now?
h=12 m=32
